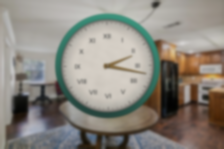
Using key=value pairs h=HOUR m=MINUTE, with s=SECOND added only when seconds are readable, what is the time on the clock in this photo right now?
h=2 m=17
